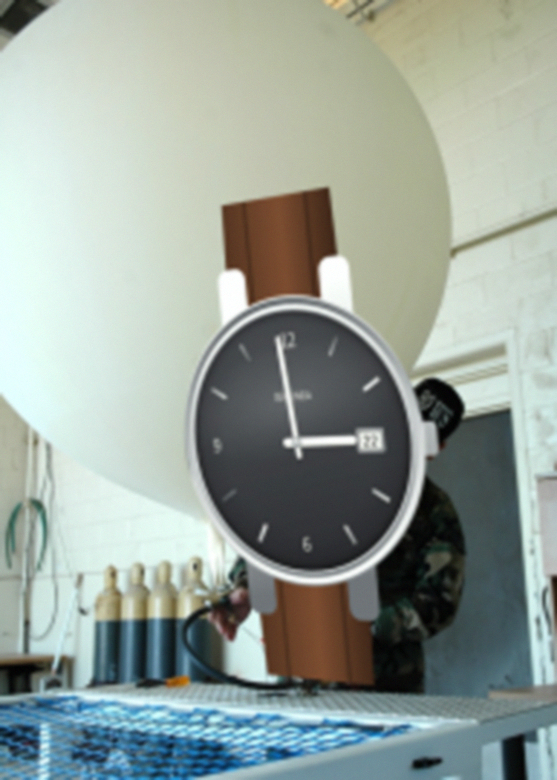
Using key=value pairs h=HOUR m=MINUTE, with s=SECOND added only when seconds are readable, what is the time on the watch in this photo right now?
h=2 m=59
